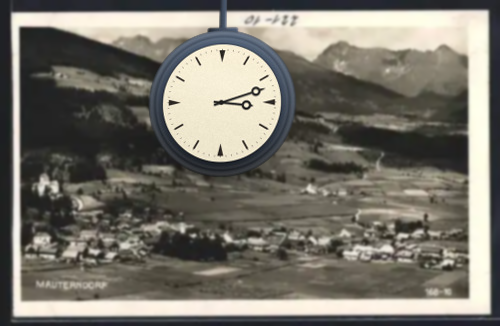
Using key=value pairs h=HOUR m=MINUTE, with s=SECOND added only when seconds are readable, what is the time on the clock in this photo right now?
h=3 m=12
